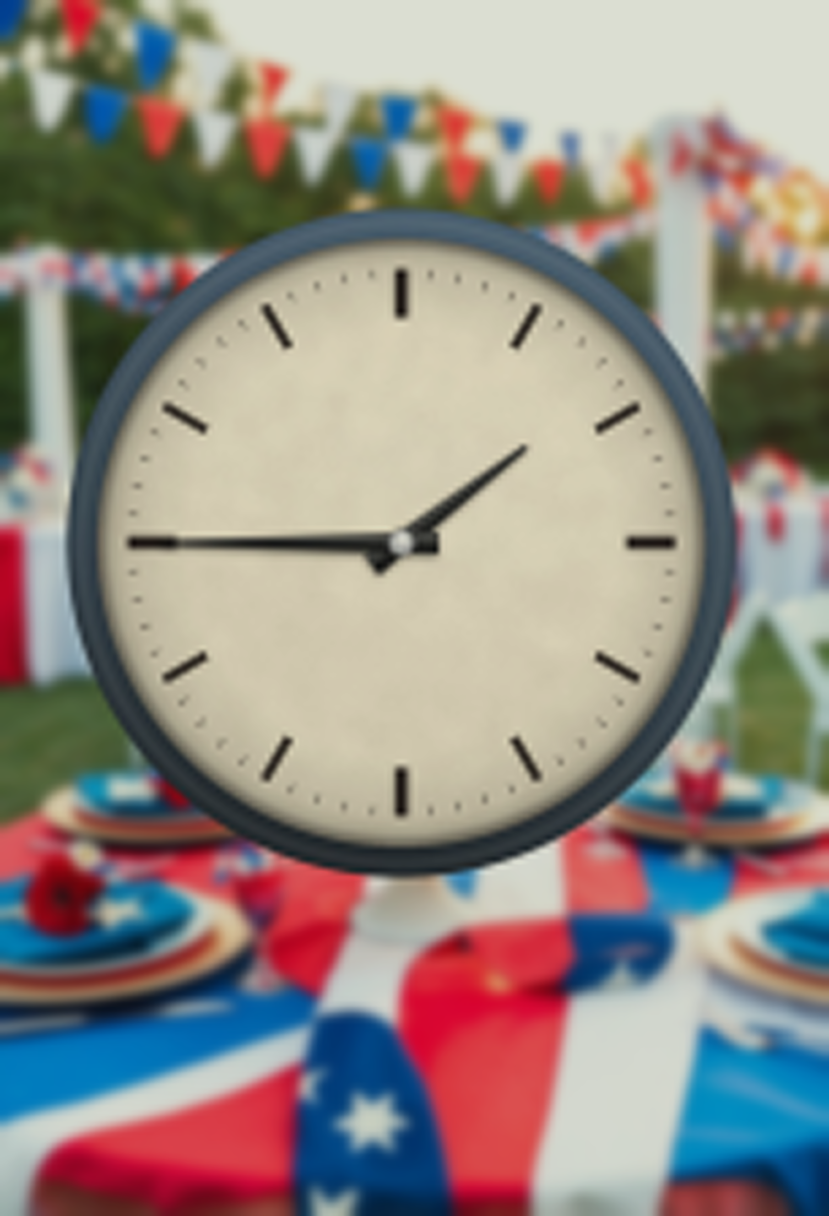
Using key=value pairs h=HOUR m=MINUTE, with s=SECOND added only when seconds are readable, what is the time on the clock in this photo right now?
h=1 m=45
